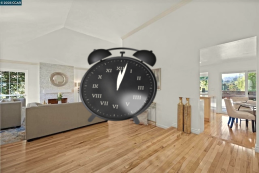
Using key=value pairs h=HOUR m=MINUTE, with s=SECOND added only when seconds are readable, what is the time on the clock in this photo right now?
h=12 m=2
